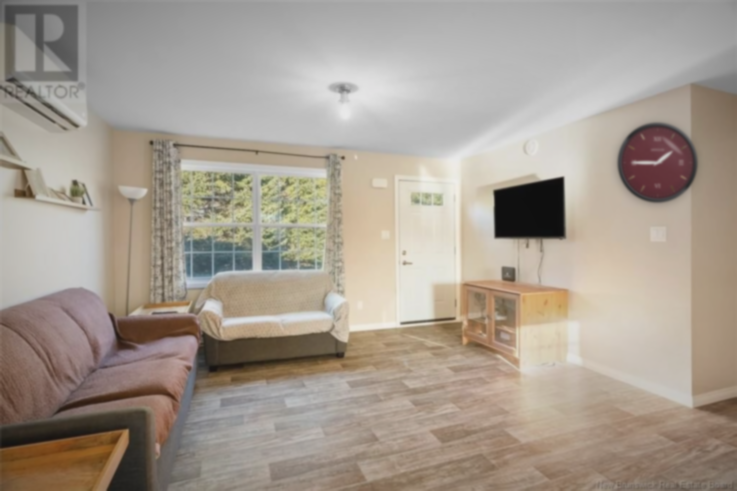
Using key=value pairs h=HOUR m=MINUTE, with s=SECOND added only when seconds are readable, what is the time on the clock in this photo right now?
h=1 m=45
